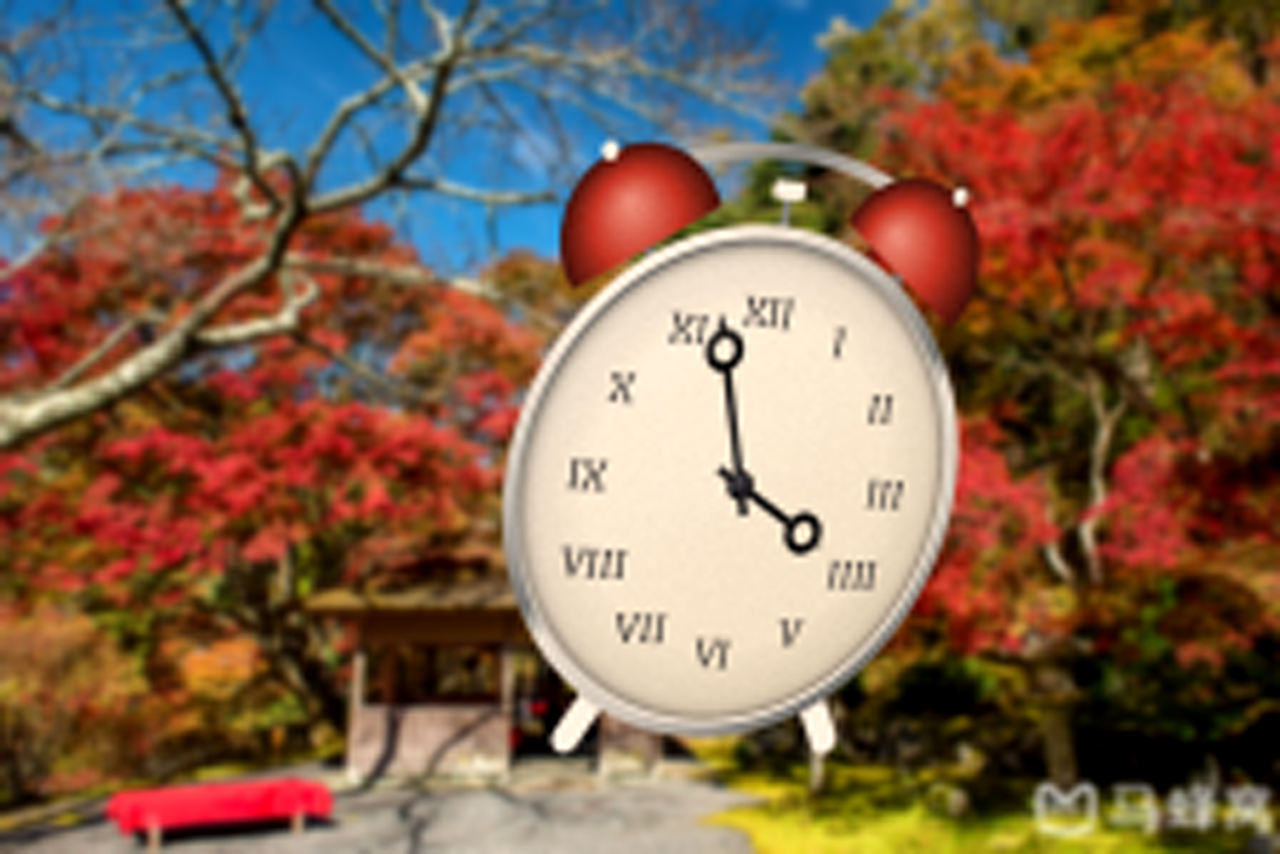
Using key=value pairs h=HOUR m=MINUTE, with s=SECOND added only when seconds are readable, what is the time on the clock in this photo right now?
h=3 m=57
